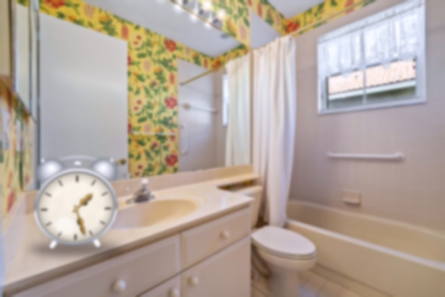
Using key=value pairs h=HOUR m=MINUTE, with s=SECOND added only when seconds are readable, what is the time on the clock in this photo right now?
h=1 m=27
